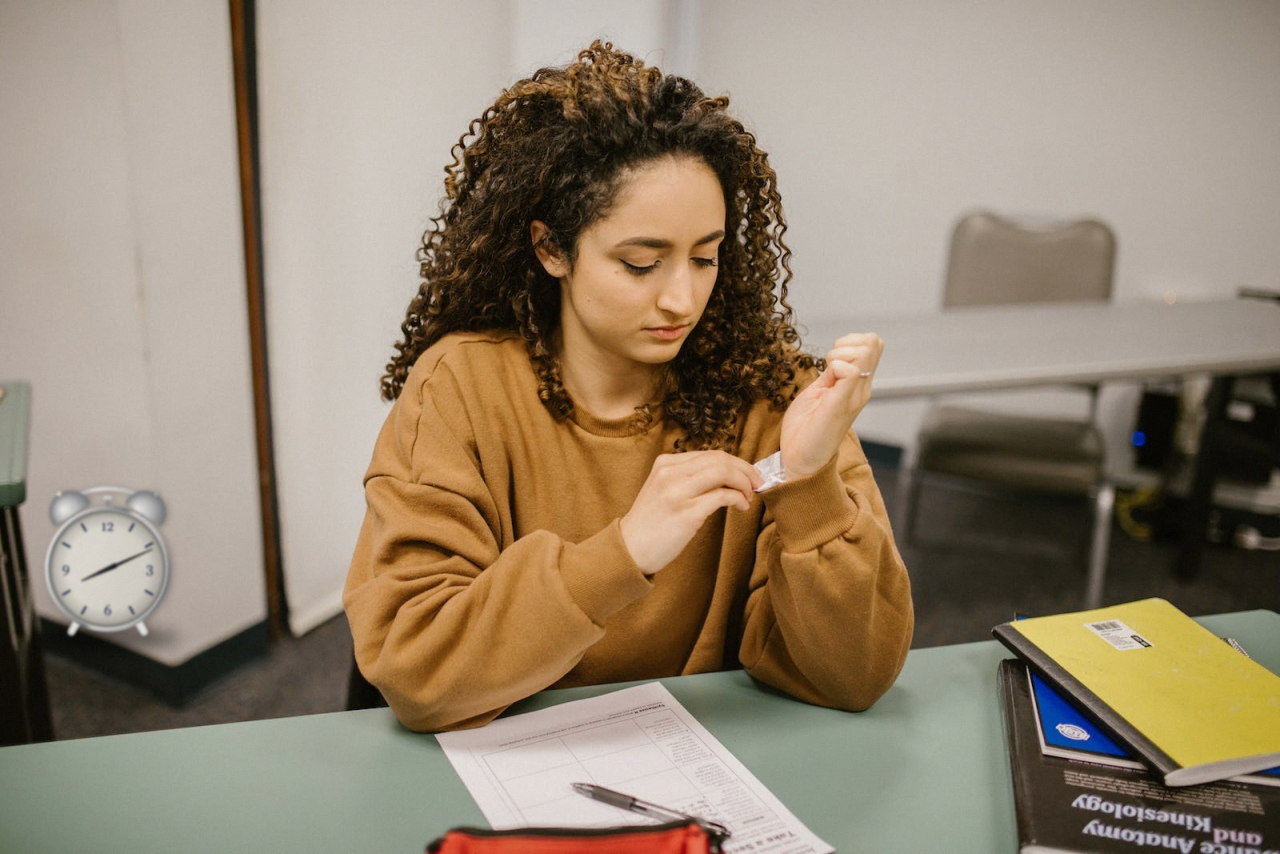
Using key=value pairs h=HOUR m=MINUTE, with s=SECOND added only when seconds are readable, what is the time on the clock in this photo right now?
h=8 m=11
